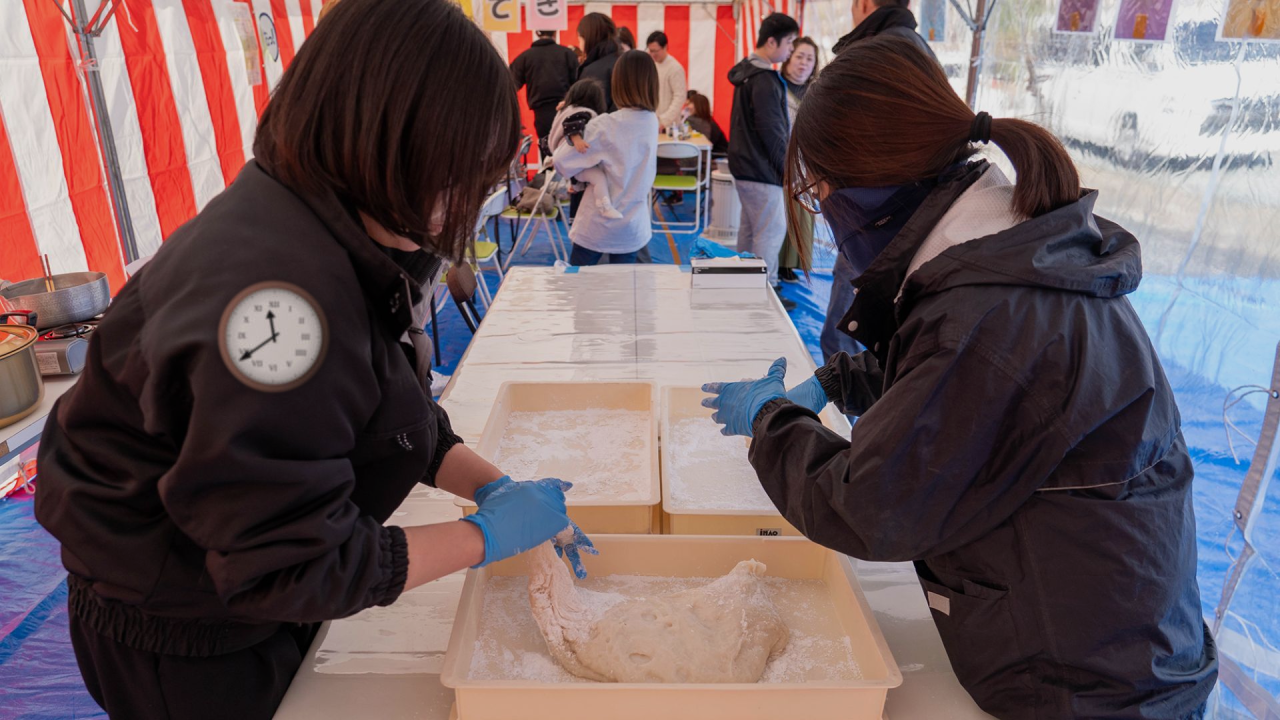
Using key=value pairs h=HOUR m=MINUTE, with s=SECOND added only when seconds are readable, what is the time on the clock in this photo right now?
h=11 m=39
